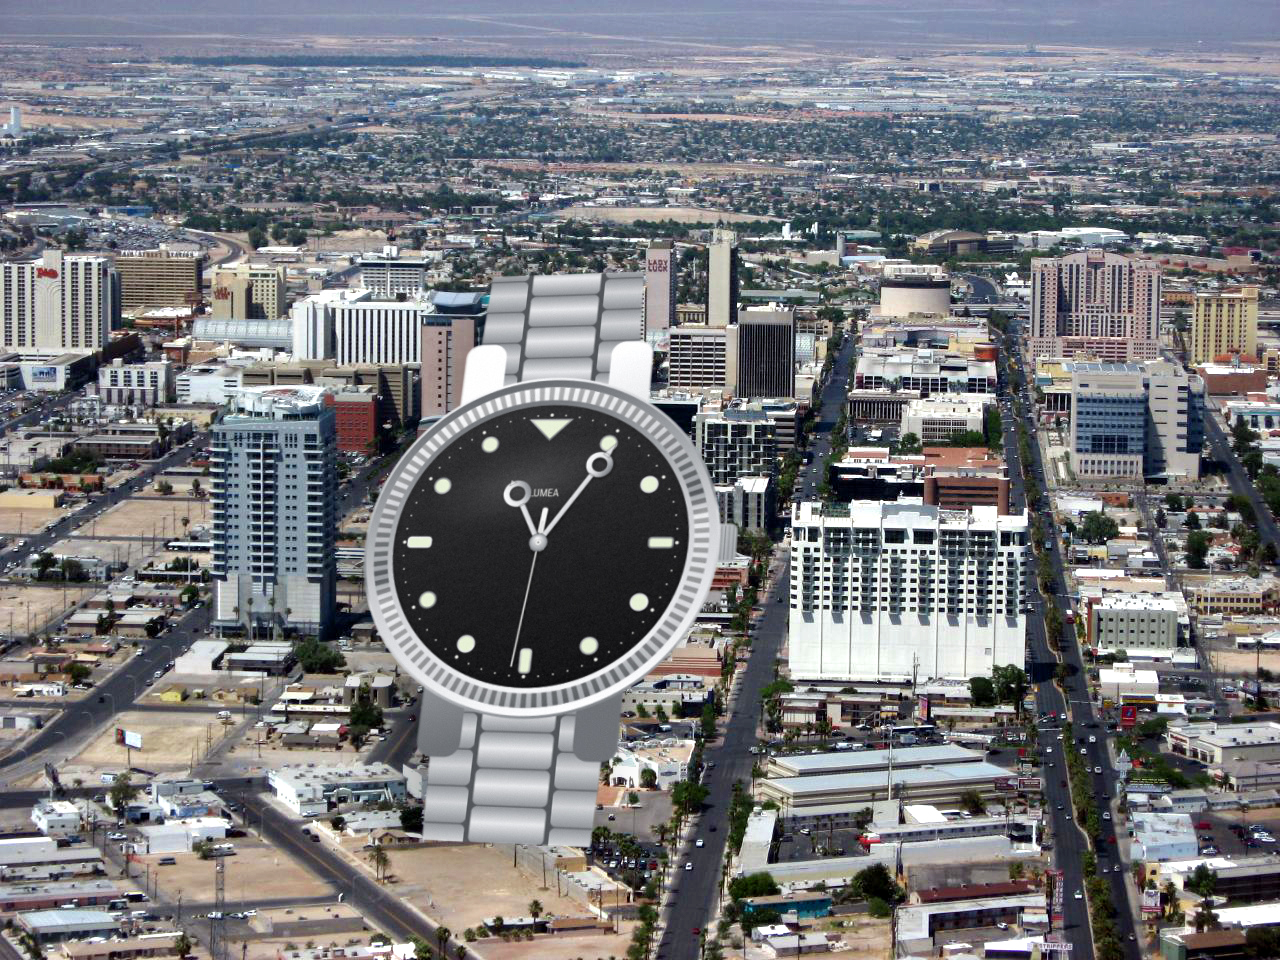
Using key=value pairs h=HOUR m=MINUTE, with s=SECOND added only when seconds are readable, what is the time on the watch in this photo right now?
h=11 m=5 s=31
